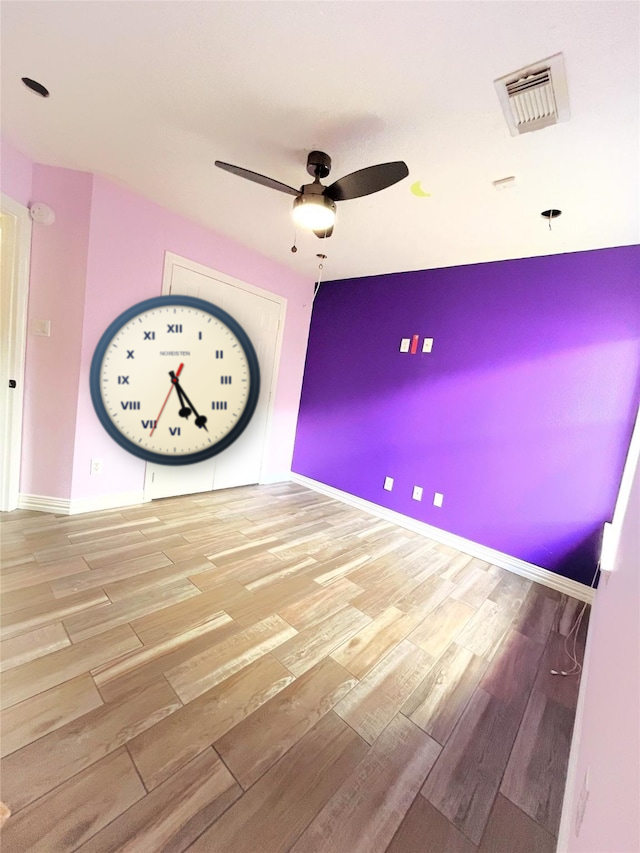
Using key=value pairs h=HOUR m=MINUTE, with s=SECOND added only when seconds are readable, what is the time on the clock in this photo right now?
h=5 m=24 s=34
